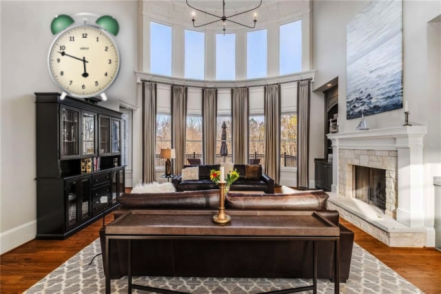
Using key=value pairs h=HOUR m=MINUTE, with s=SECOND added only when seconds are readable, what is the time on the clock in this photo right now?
h=5 m=48
